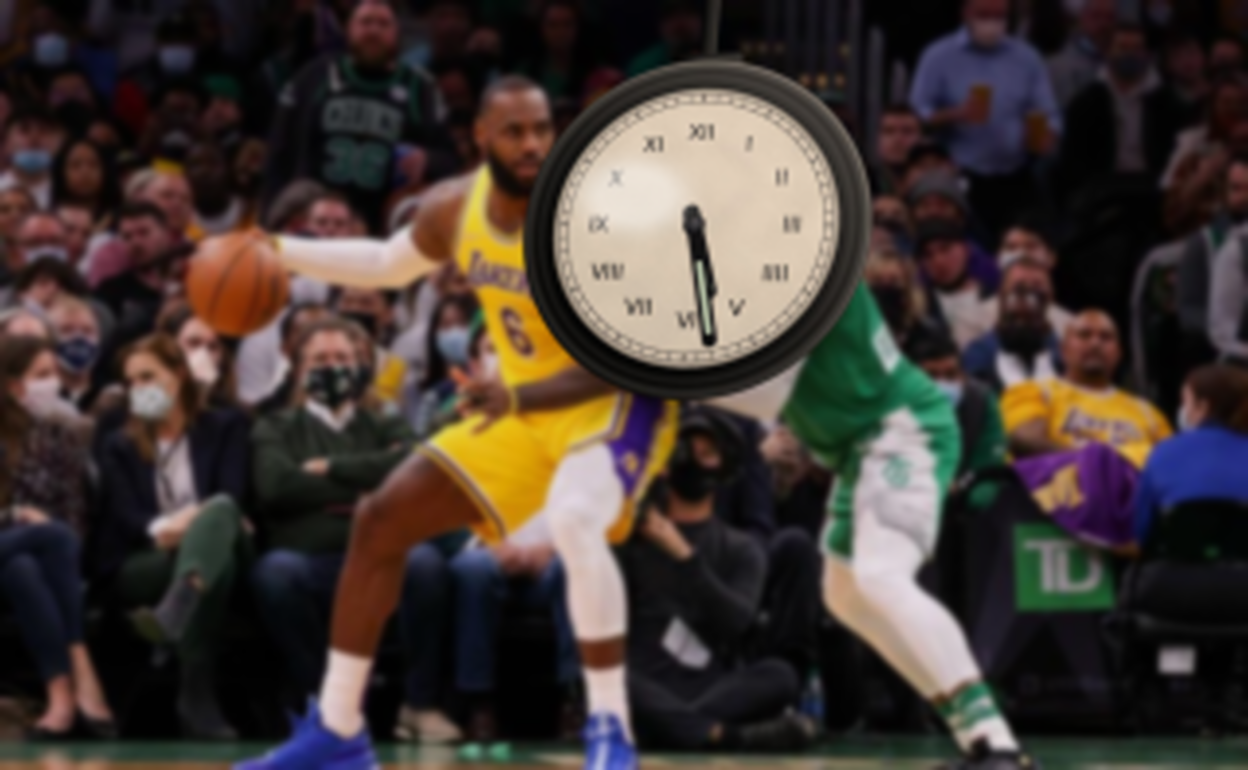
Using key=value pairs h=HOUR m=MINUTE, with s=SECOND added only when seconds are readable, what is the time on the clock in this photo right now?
h=5 m=28
